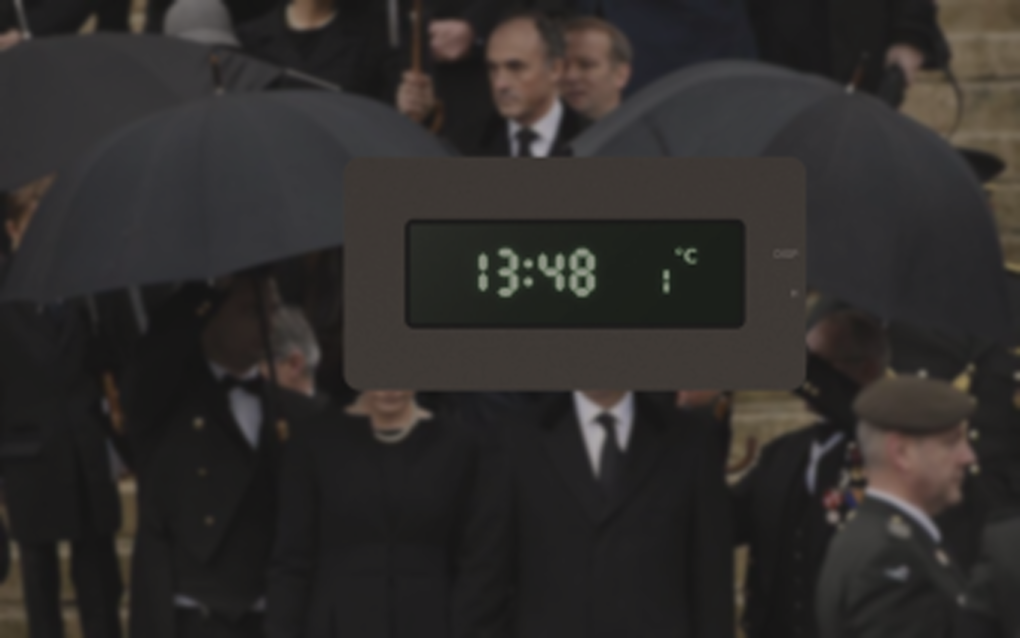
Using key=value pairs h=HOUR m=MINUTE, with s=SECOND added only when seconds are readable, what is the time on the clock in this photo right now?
h=13 m=48
